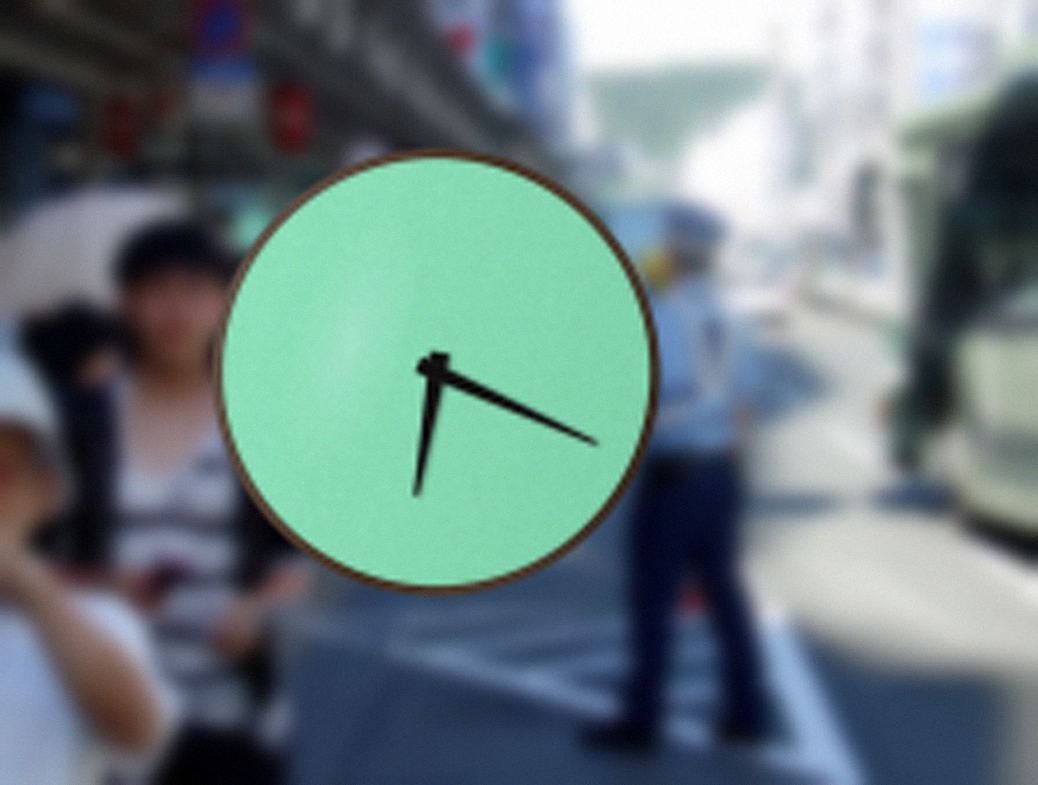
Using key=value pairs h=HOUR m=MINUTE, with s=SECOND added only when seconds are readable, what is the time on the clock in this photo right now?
h=6 m=19
